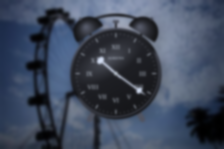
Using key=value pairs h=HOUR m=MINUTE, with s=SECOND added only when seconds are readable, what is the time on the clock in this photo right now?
h=10 m=21
